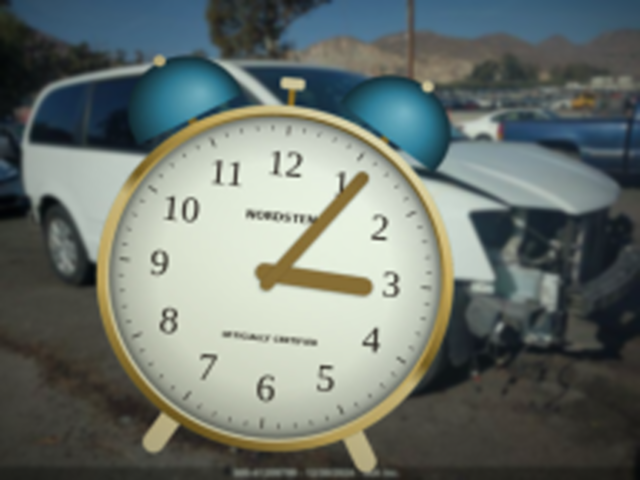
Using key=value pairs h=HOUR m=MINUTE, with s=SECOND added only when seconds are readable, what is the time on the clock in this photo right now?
h=3 m=6
